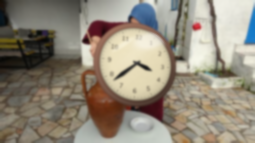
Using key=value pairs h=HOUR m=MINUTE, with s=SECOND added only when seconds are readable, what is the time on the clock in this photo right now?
h=3 m=38
